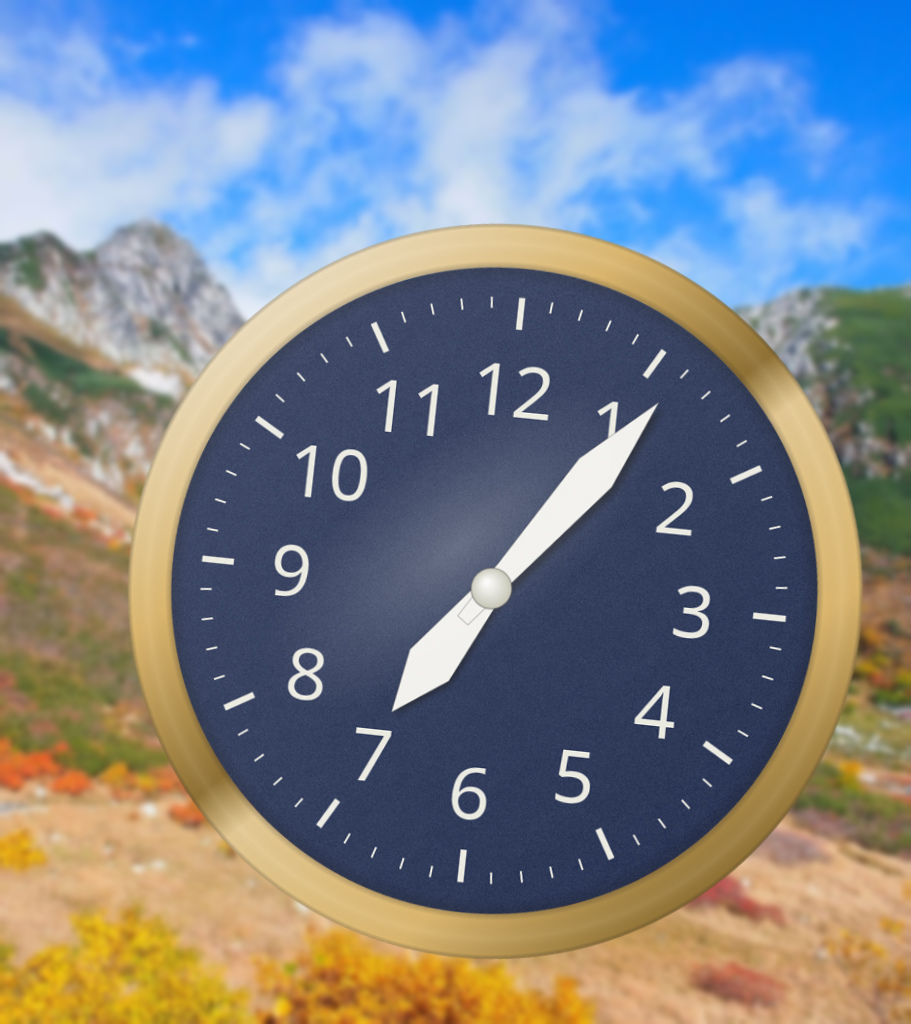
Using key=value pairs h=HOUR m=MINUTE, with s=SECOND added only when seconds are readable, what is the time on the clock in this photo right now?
h=7 m=6
